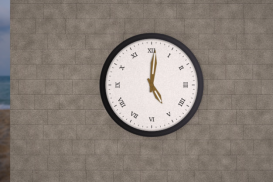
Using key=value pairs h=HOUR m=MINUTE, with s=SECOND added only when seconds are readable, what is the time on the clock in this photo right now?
h=5 m=1
